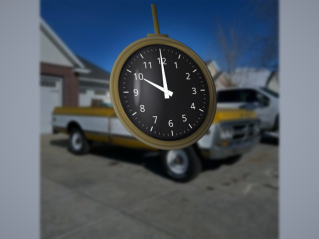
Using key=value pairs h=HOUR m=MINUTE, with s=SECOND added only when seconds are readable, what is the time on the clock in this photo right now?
h=10 m=0
